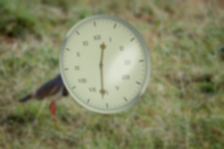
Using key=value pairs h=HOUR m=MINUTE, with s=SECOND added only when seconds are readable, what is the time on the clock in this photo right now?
h=12 m=31
